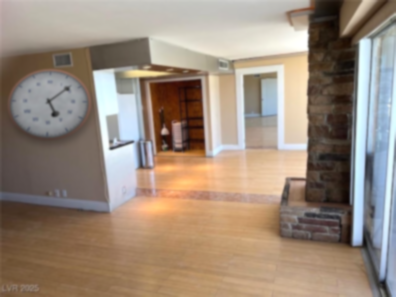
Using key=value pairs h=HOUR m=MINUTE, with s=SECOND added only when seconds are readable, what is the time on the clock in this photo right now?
h=5 m=8
